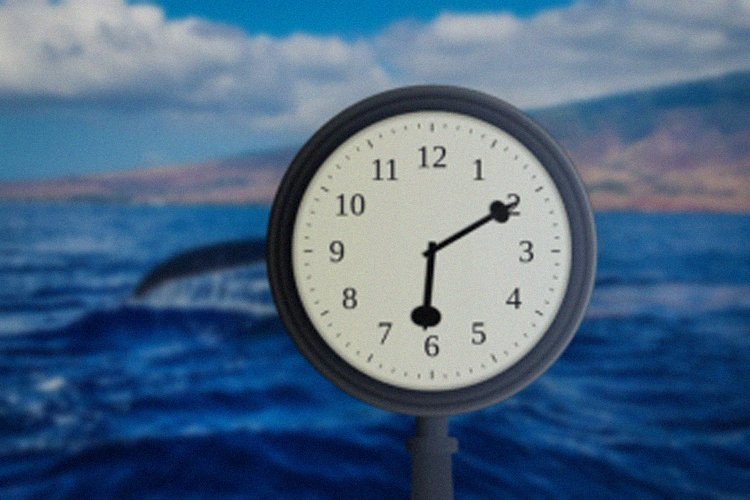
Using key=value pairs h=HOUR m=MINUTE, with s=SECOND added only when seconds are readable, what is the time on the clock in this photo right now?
h=6 m=10
